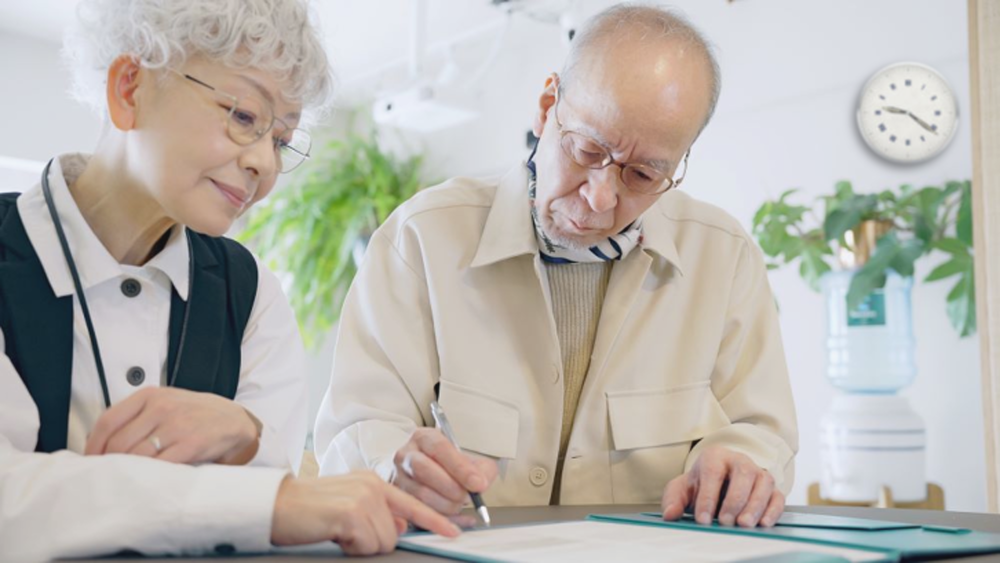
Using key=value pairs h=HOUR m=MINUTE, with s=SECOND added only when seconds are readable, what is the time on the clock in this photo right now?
h=9 m=21
